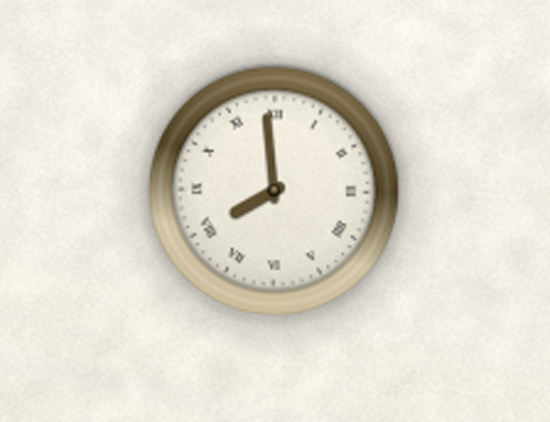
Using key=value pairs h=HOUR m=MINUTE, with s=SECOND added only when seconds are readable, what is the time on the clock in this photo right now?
h=7 m=59
